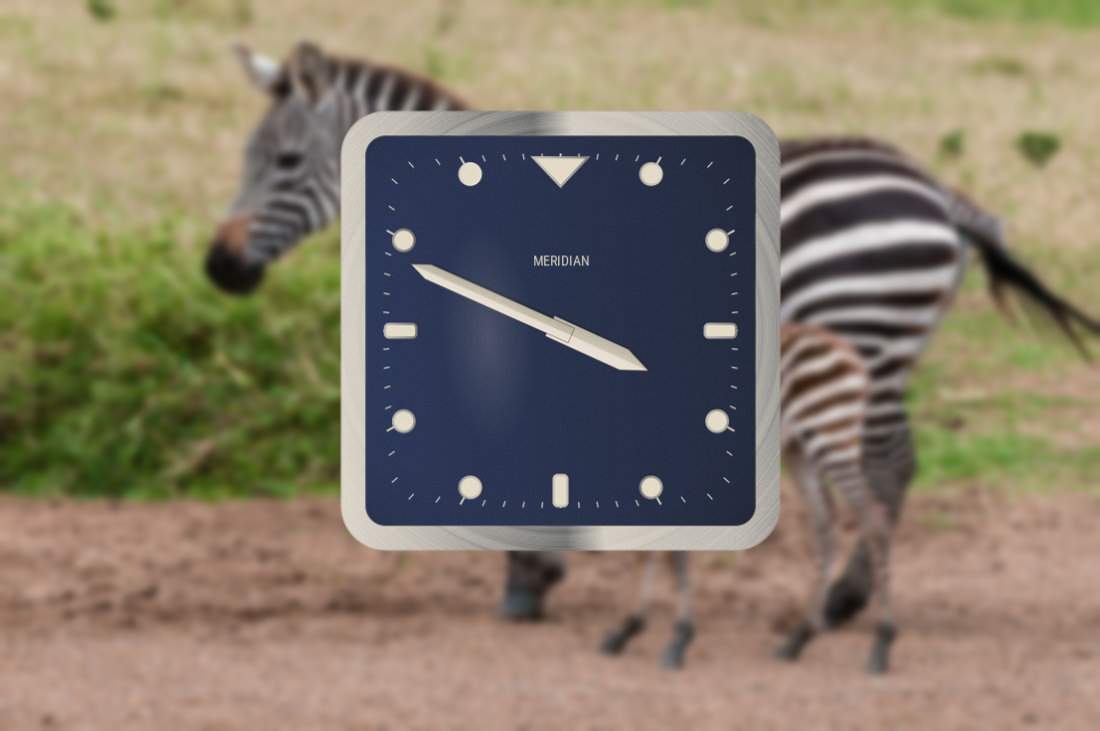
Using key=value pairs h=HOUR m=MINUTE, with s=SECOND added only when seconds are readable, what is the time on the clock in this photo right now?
h=3 m=49
